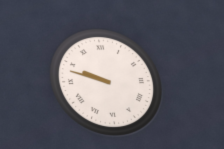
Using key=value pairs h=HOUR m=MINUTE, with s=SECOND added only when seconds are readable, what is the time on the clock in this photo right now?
h=9 m=48
